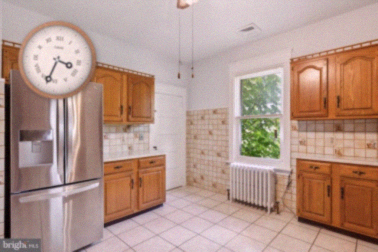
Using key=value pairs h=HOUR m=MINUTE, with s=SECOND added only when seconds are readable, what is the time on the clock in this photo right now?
h=3 m=33
